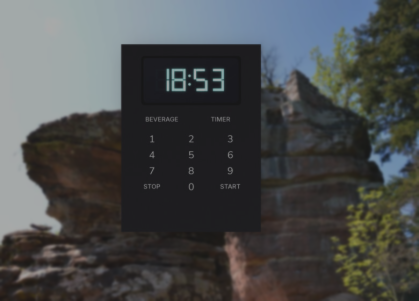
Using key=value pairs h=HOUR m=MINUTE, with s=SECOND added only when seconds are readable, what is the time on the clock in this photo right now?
h=18 m=53
